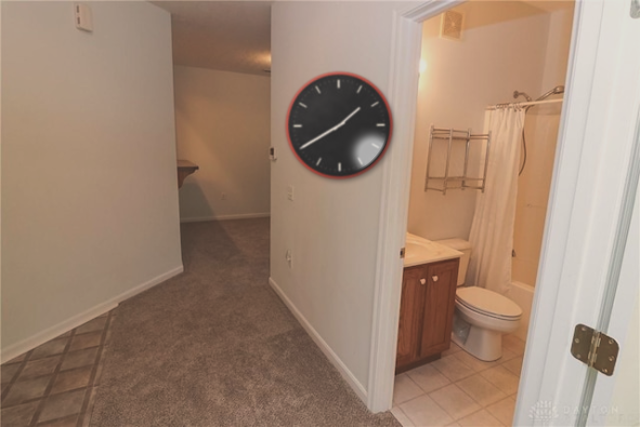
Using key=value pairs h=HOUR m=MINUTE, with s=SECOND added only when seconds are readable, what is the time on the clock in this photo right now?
h=1 m=40
